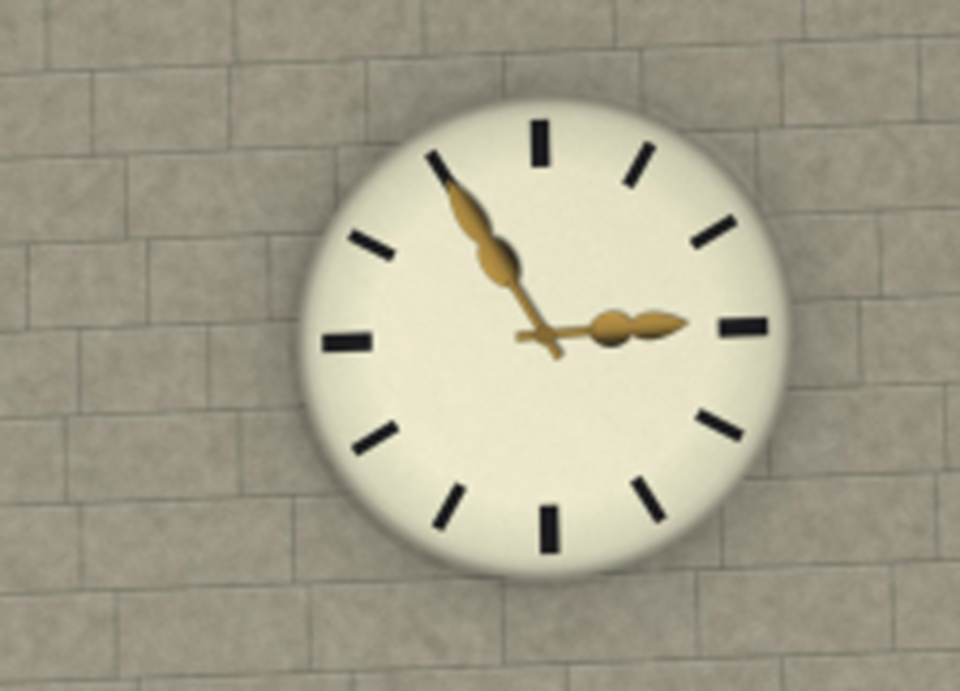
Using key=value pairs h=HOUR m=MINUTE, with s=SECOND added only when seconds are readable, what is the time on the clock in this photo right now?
h=2 m=55
